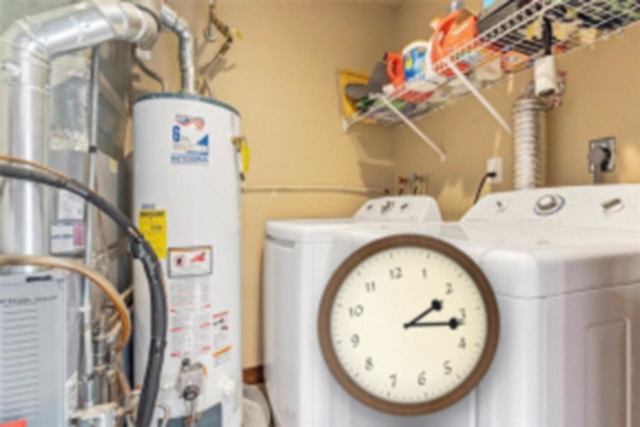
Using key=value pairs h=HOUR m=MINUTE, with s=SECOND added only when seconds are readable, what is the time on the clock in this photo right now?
h=2 m=17
